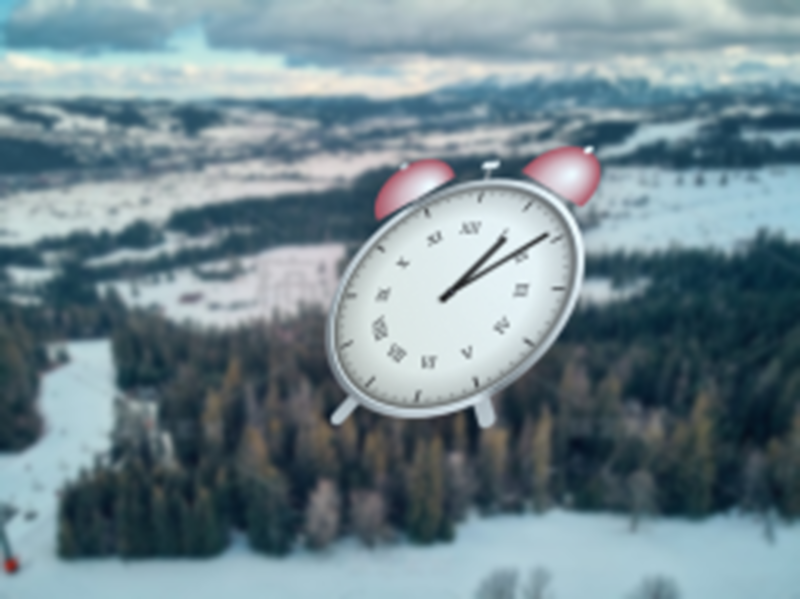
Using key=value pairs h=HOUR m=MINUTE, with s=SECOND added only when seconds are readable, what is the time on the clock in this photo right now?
h=1 m=9
